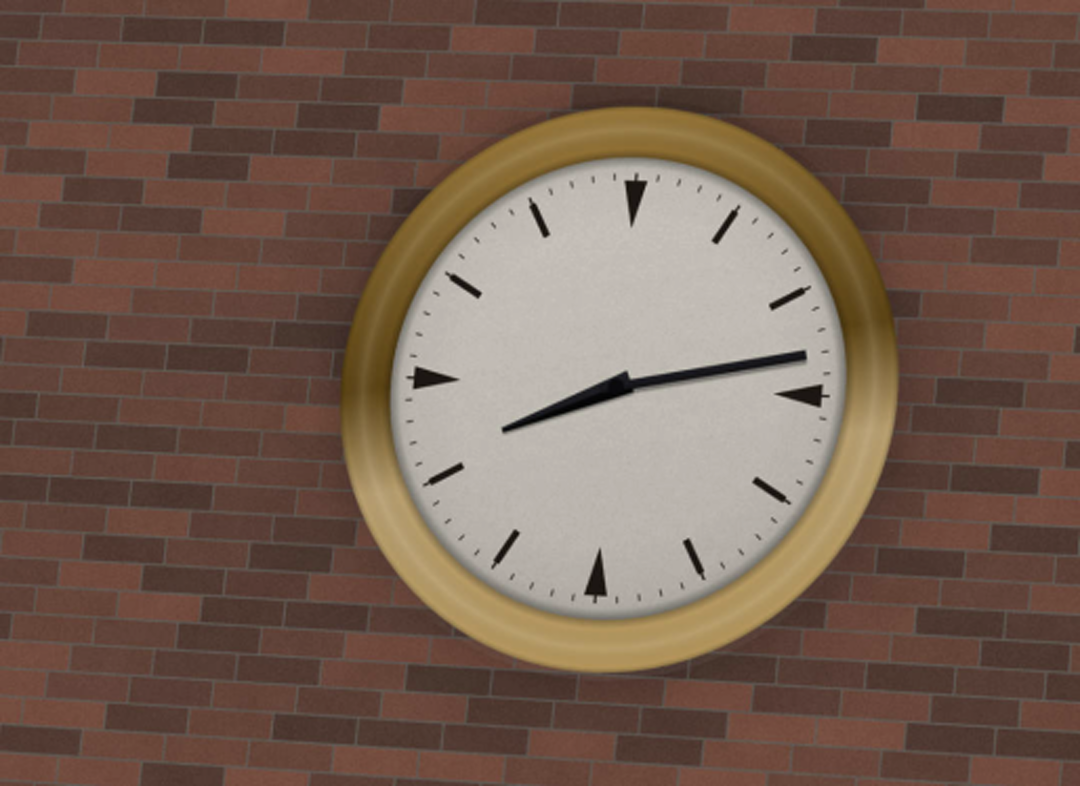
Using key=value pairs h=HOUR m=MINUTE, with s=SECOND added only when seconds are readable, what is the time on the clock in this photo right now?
h=8 m=13
